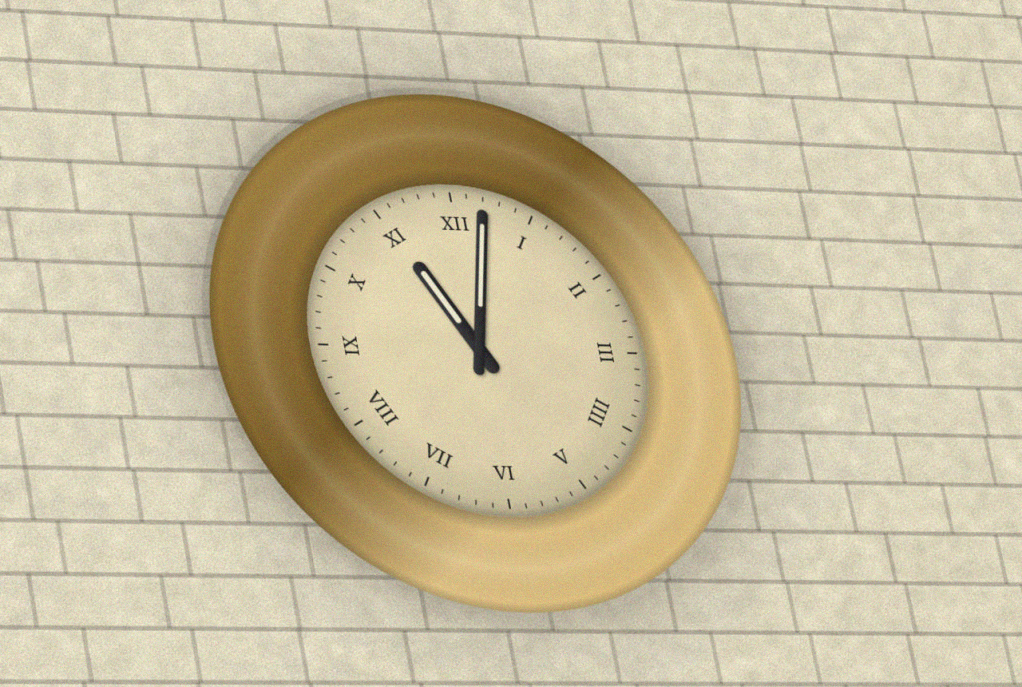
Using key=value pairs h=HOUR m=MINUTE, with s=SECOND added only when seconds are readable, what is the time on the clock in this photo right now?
h=11 m=2
